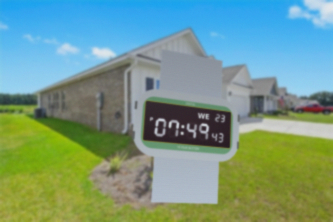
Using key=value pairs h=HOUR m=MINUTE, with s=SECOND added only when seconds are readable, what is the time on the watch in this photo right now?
h=7 m=49
